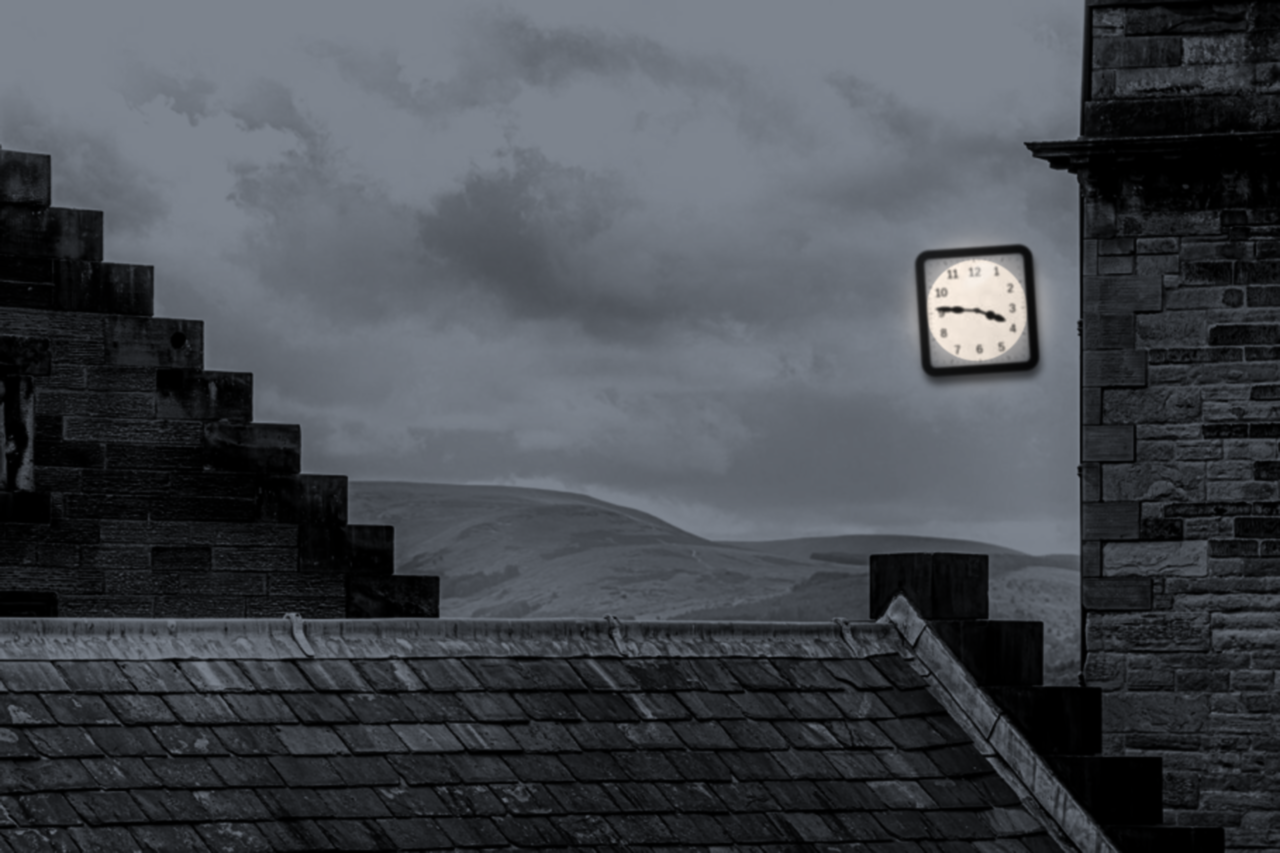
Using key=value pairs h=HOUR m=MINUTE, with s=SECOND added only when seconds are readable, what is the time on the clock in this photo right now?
h=3 m=46
